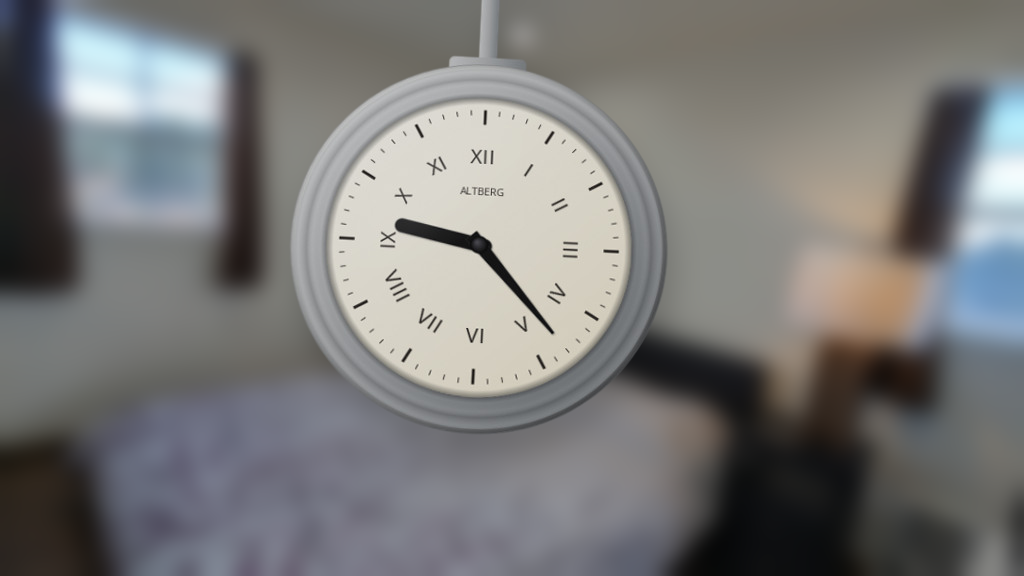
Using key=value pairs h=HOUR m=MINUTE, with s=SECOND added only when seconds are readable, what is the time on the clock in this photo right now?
h=9 m=23
